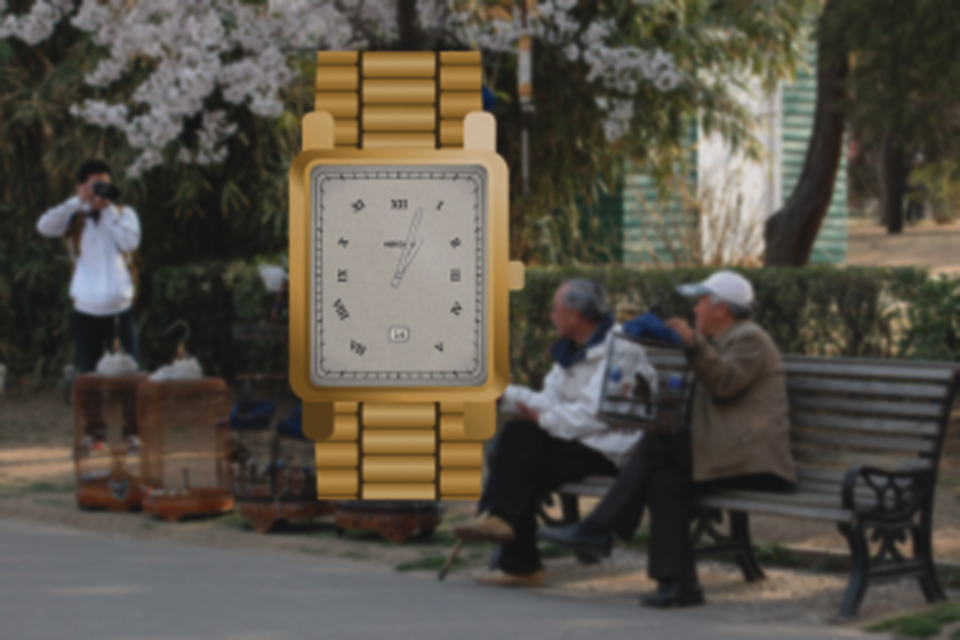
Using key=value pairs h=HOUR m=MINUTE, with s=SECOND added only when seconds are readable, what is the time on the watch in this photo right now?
h=1 m=3
